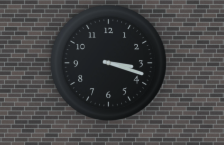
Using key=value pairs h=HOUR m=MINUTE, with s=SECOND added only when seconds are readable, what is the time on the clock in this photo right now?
h=3 m=18
